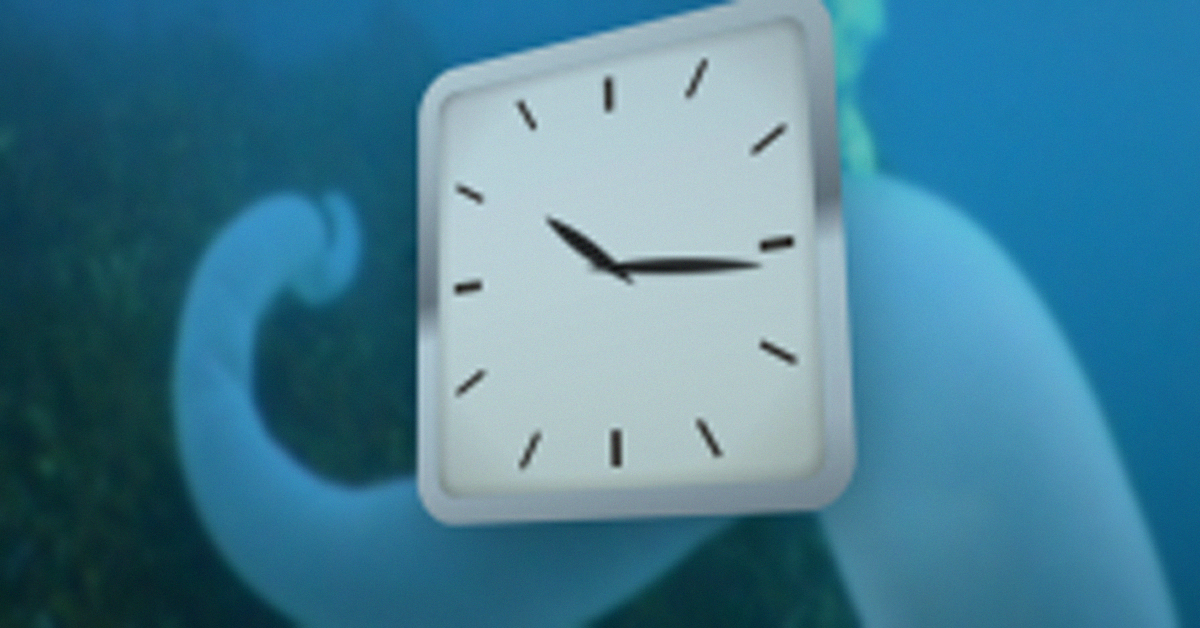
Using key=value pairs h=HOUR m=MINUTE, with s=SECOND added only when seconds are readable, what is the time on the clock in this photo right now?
h=10 m=16
